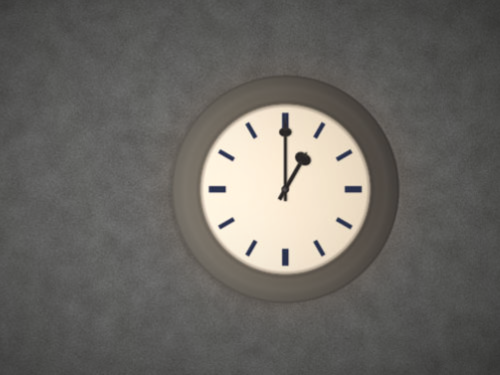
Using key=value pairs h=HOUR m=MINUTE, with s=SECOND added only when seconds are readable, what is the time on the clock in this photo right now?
h=1 m=0
